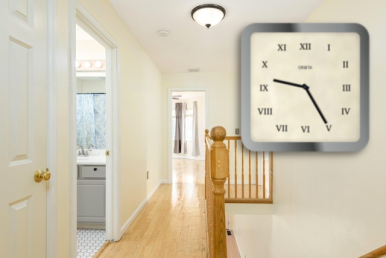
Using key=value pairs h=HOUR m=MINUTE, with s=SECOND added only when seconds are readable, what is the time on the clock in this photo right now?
h=9 m=25
